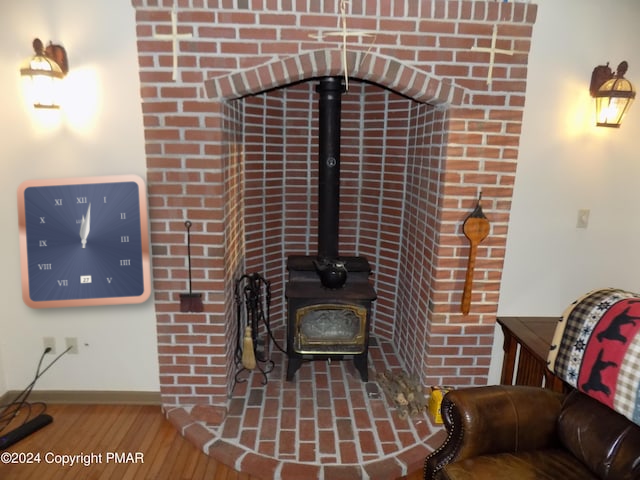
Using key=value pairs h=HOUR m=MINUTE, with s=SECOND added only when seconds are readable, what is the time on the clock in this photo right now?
h=12 m=2
